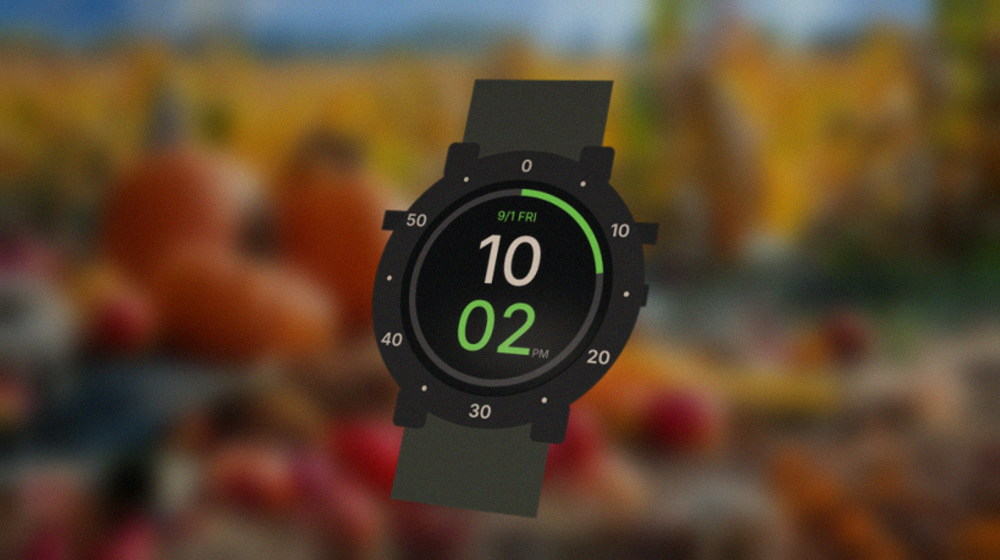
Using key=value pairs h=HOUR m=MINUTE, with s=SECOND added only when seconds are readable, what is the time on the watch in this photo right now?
h=10 m=2
